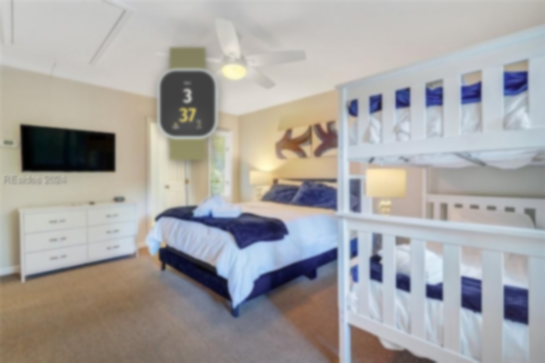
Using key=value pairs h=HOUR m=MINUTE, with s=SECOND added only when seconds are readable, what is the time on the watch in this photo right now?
h=3 m=37
